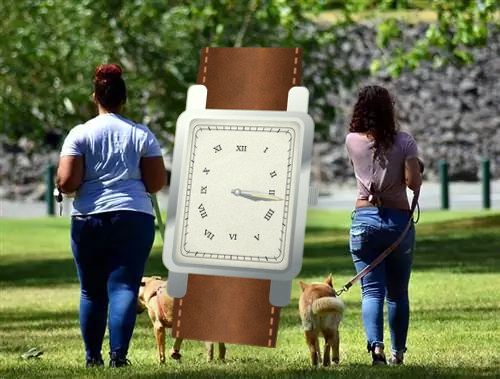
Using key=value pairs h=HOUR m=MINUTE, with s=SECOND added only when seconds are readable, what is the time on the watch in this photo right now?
h=3 m=16
